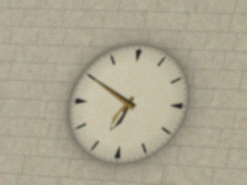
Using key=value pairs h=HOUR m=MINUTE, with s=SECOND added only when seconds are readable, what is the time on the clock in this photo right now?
h=6 m=50
